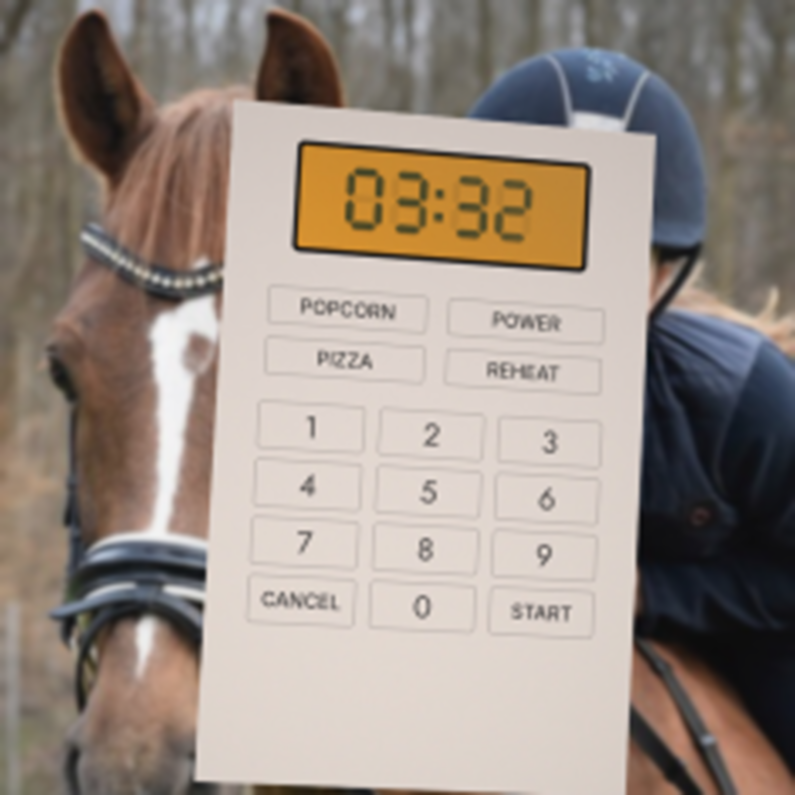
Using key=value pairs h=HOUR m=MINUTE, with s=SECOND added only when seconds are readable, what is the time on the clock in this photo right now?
h=3 m=32
